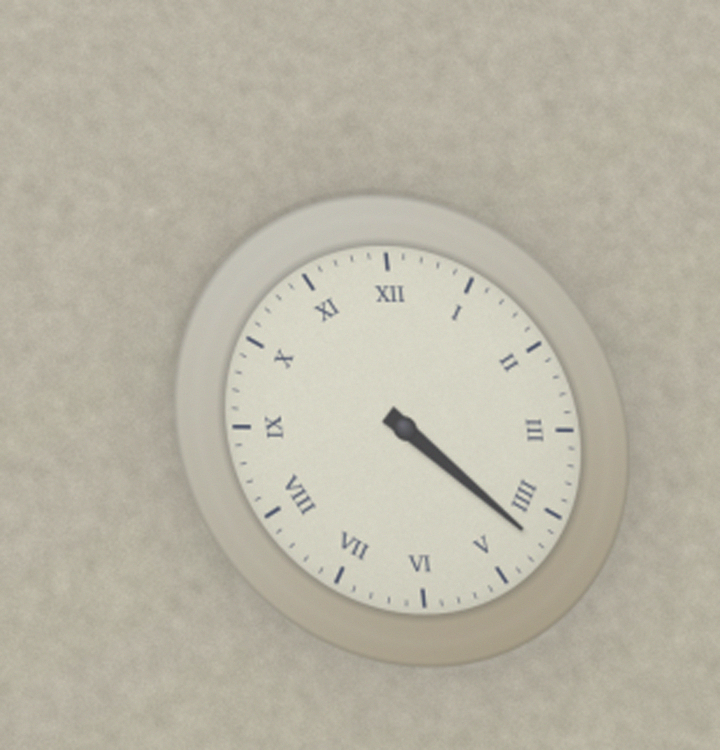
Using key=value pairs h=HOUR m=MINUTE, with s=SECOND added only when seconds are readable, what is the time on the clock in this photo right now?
h=4 m=22
